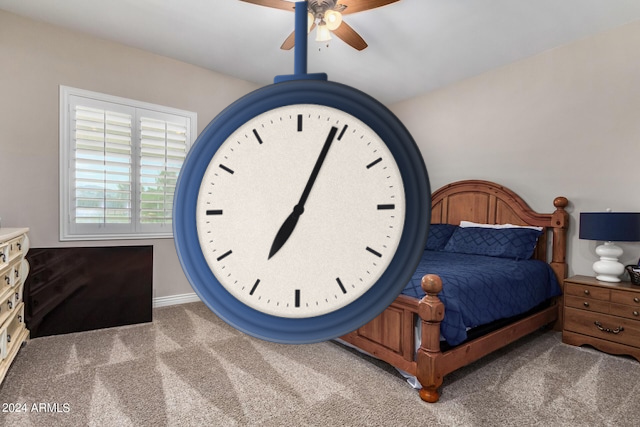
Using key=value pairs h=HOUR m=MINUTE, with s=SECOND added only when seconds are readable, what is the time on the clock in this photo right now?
h=7 m=4
